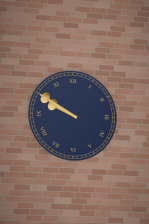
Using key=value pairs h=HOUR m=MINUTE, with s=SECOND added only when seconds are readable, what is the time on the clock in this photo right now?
h=9 m=50
